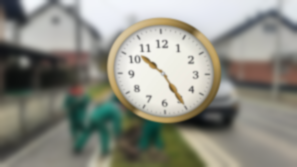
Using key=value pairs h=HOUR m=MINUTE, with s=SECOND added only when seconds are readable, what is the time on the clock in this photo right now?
h=10 m=25
